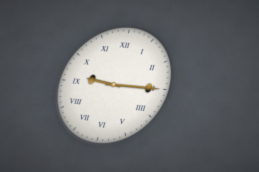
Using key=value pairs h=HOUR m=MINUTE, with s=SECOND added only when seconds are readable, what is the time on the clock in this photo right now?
h=9 m=15
